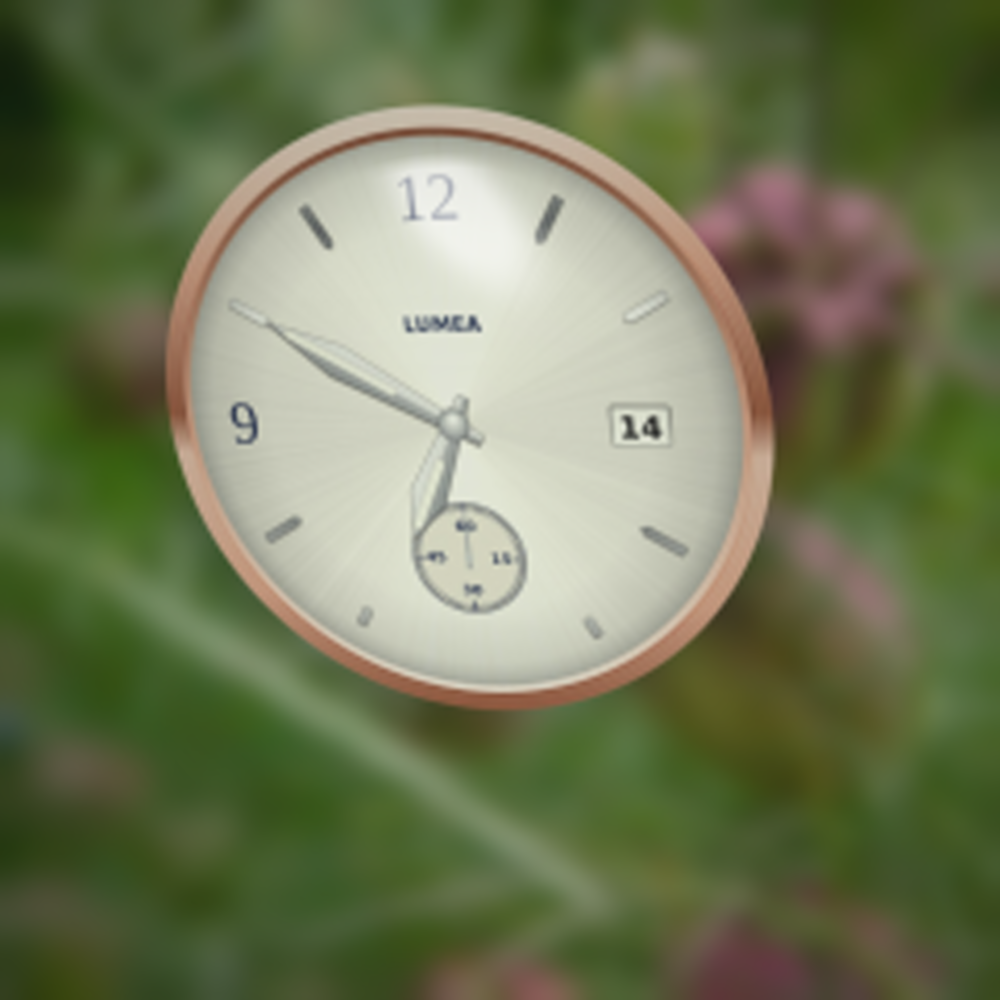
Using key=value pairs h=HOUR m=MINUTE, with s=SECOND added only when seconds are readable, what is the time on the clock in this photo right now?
h=6 m=50
